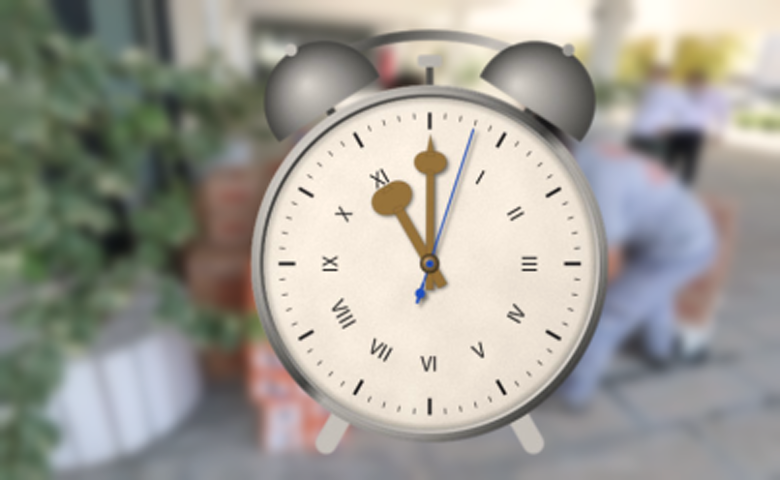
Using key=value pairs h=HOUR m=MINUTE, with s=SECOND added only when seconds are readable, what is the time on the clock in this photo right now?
h=11 m=0 s=3
